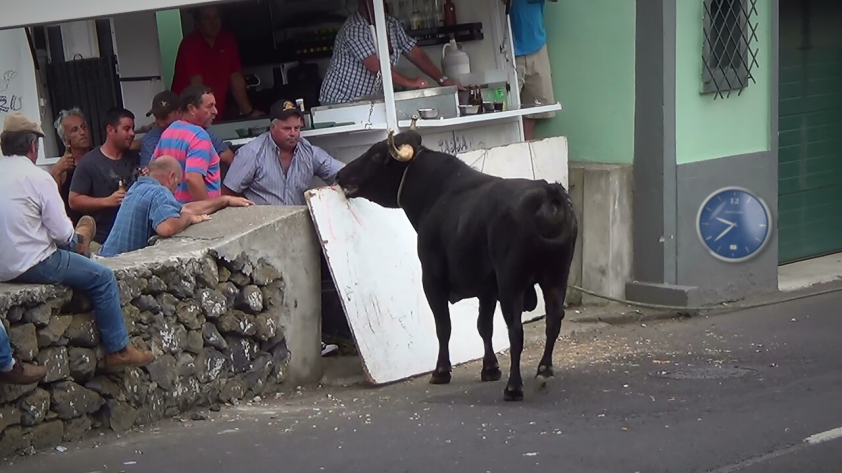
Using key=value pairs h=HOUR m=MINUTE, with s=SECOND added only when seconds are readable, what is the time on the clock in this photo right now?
h=9 m=38
